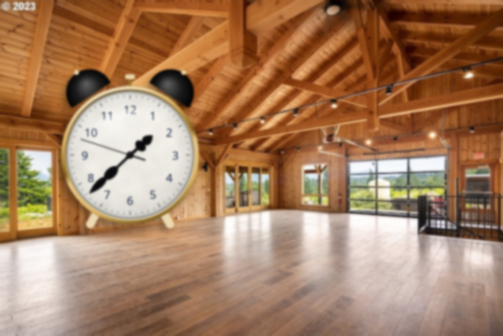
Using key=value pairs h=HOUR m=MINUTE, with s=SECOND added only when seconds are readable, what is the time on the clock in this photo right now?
h=1 m=37 s=48
